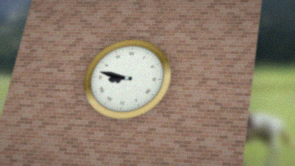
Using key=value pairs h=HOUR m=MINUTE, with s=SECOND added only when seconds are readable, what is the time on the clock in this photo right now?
h=8 m=47
